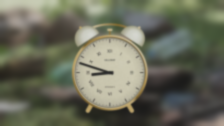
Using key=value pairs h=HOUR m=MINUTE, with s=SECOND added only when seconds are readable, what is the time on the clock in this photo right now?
h=8 m=48
